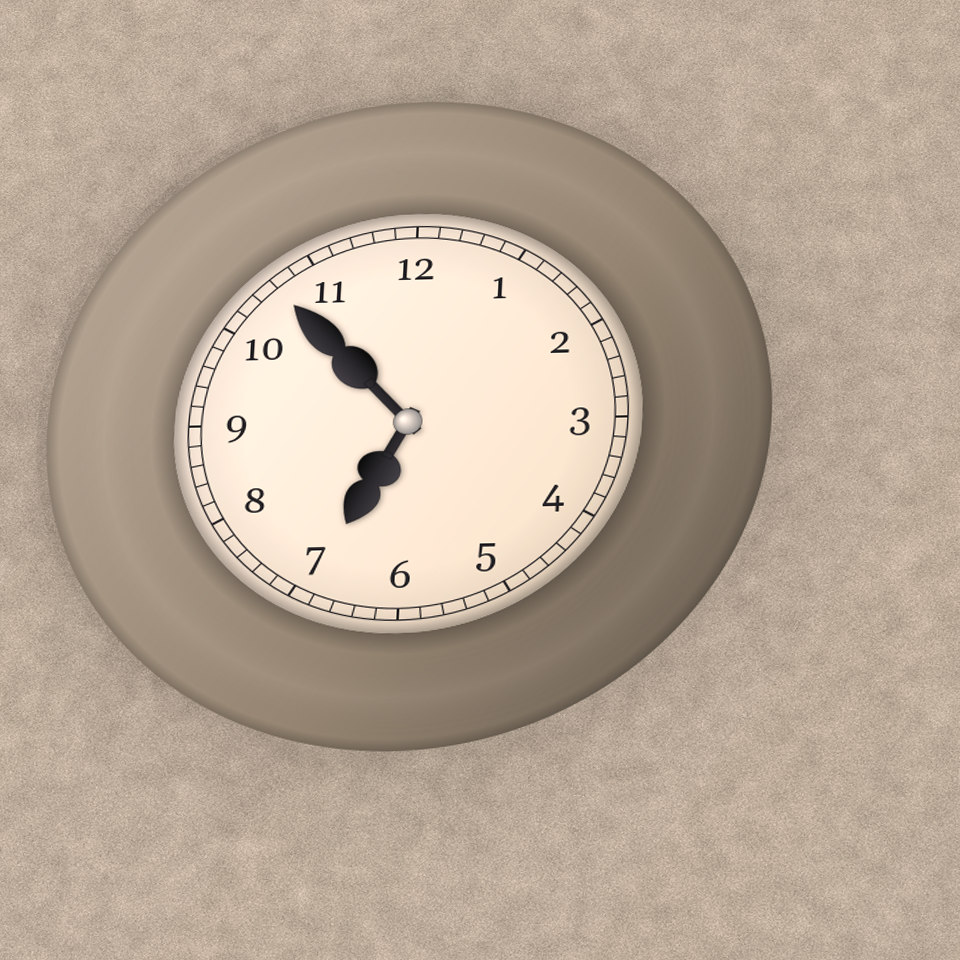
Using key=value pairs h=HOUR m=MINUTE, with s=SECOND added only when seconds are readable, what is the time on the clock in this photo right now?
h=6 m=53
